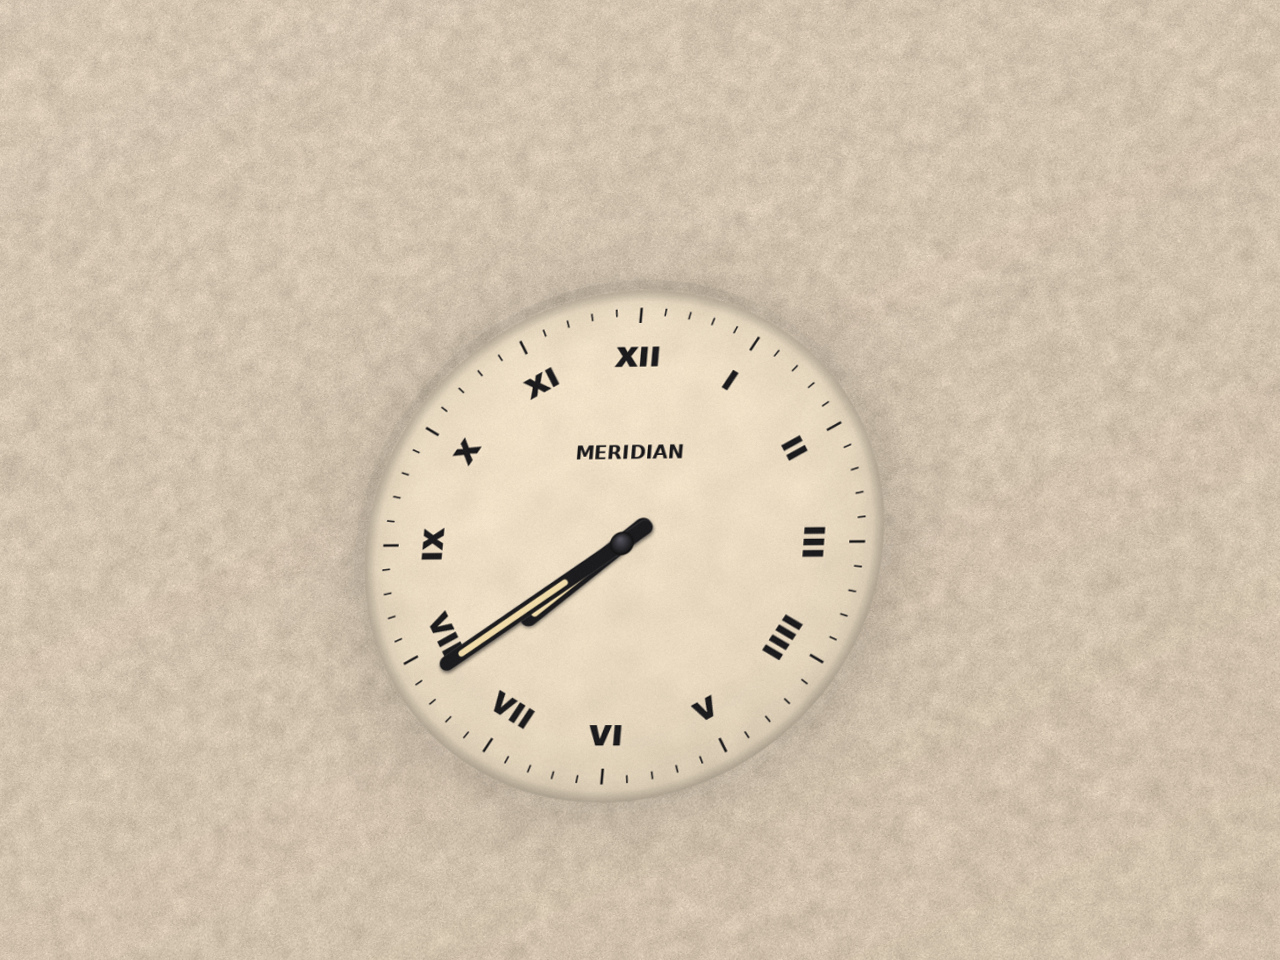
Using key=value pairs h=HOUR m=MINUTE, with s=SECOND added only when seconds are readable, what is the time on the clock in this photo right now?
h=7 m=39
